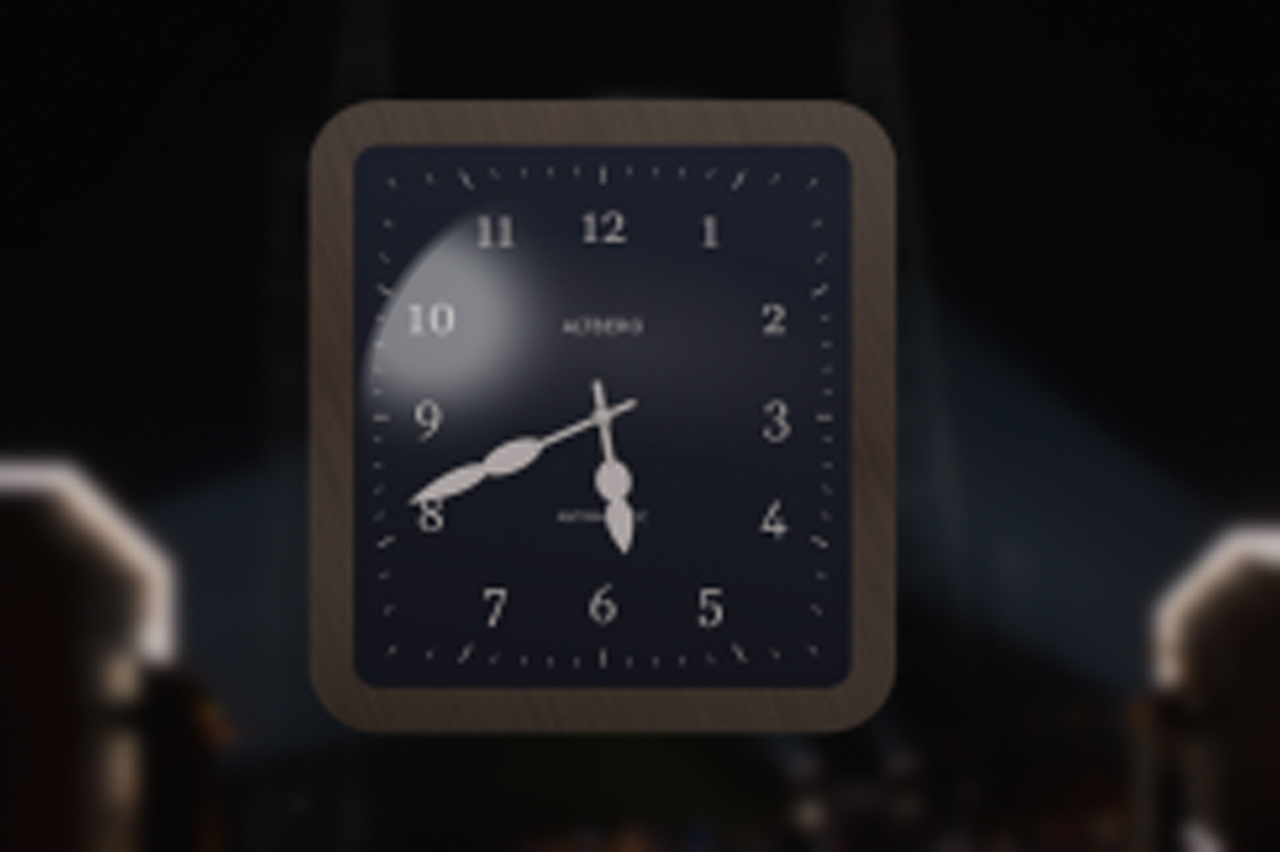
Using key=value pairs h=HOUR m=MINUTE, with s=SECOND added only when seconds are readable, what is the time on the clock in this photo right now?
h=5 m=41
